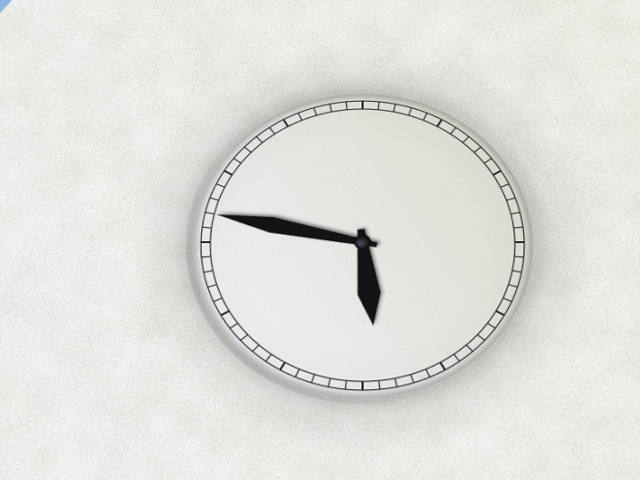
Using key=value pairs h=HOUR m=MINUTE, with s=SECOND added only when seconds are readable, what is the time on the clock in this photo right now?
h=5 m=47
